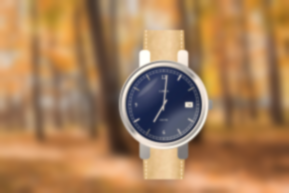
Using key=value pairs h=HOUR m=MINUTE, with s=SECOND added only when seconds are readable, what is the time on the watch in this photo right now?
h=7 m=1
